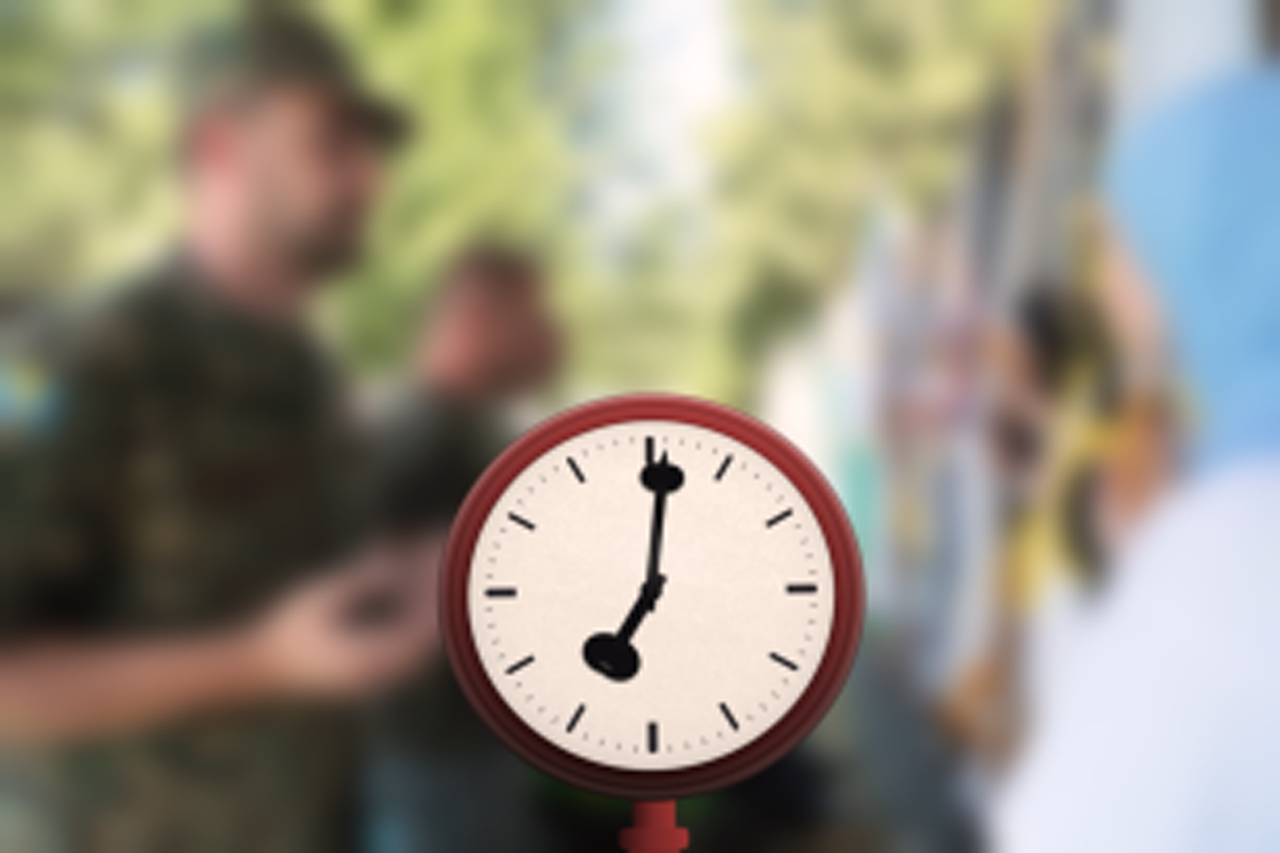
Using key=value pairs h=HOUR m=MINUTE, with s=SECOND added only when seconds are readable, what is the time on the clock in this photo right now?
h=7 m=1
